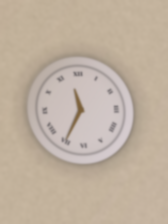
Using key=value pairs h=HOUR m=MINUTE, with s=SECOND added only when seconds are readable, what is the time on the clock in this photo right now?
h=11 m=35
